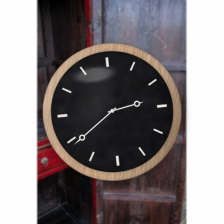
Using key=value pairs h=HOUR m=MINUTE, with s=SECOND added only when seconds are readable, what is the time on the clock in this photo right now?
h=2 m=39
